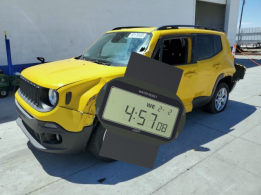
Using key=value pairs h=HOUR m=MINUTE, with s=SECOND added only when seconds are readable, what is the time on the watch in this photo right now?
h=4 m=57 s=8
